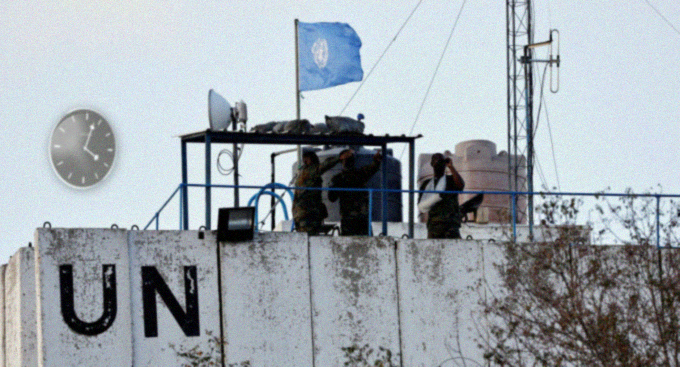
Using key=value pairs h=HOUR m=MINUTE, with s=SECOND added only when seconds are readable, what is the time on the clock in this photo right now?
h=4 m=3
